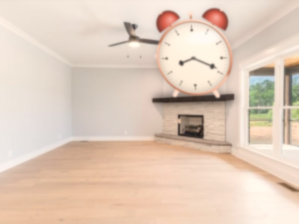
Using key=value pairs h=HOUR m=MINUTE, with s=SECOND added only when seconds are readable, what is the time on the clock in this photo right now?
h=8 m=19
